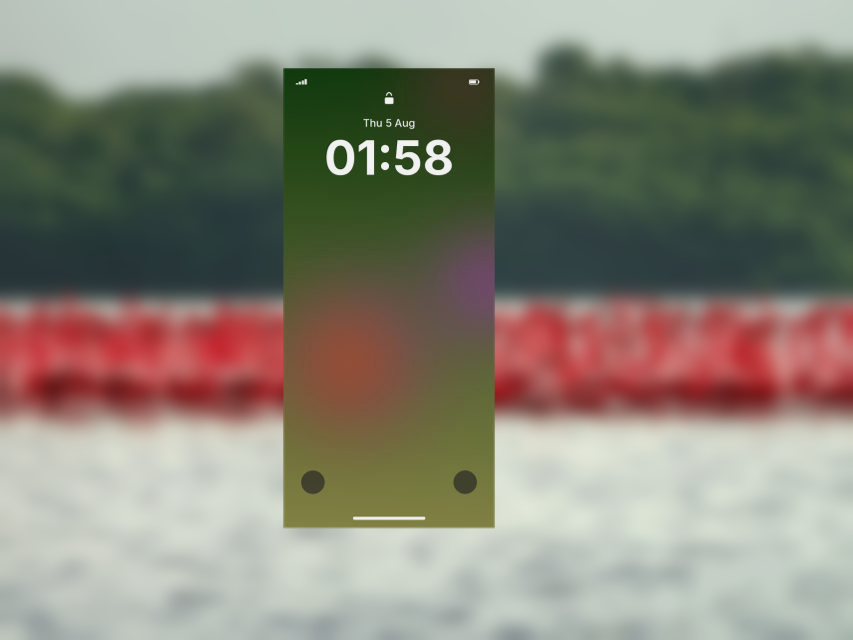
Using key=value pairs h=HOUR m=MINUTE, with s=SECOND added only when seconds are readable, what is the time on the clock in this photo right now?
h=1 m=58
